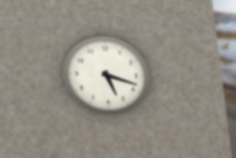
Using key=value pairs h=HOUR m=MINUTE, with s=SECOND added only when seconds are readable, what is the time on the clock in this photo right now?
h=5 m=18
